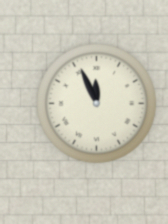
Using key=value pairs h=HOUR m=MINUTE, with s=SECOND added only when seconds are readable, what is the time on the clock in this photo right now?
h=11 m=56
